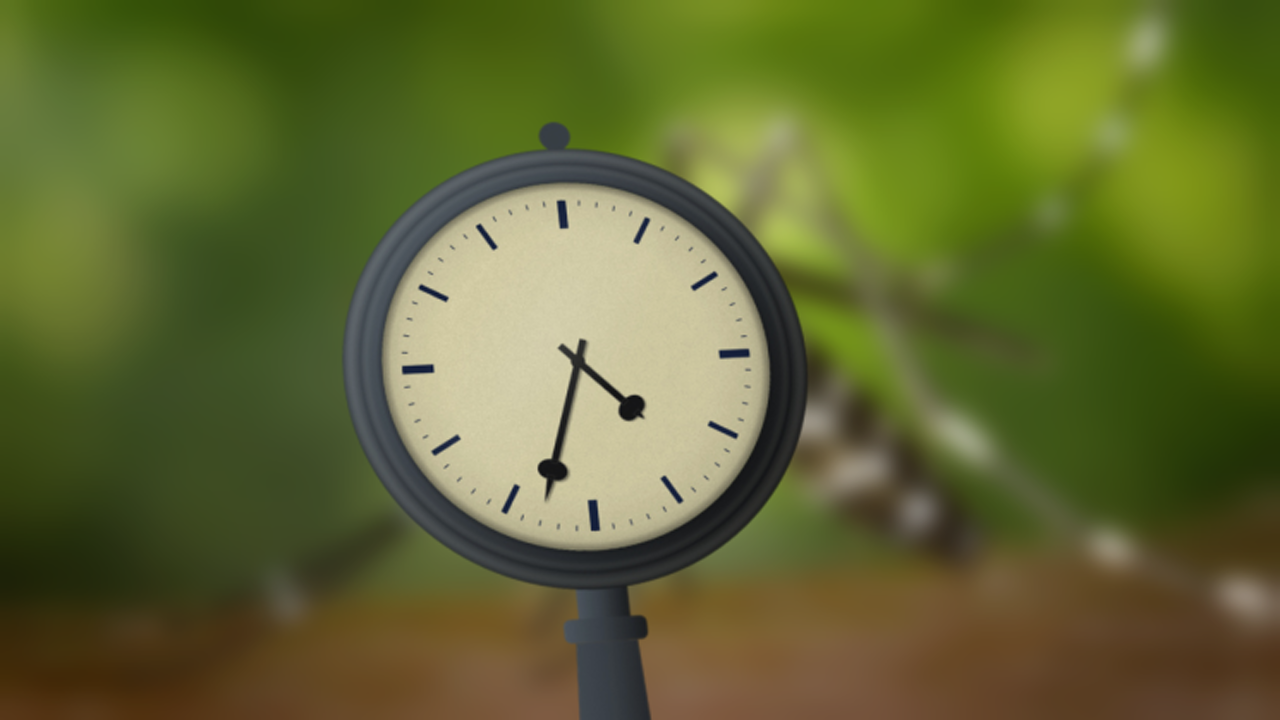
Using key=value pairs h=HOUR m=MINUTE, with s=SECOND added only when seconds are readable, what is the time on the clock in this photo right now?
h=4 m=33
